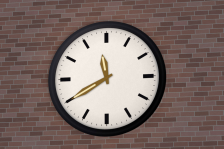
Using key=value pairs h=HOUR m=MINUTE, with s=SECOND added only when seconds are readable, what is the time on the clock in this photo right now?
h=11 m=40
